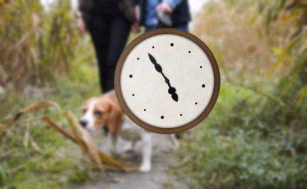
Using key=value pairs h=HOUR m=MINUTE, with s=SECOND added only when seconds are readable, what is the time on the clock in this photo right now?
h=4 m=53
